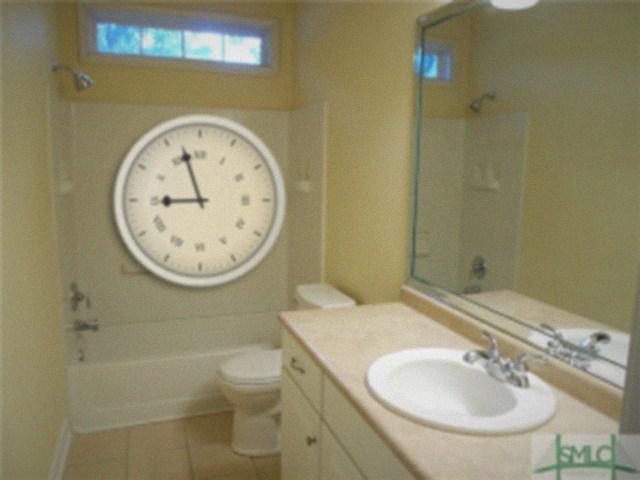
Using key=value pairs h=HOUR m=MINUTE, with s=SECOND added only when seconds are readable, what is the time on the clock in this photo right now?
h=8 m=57
